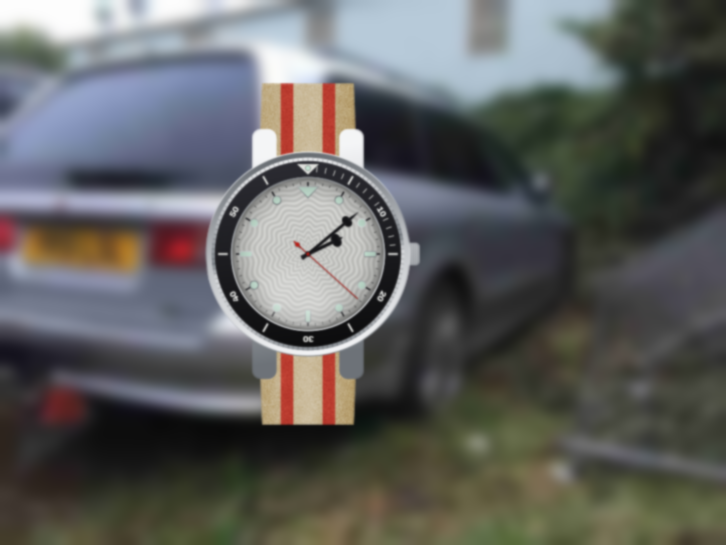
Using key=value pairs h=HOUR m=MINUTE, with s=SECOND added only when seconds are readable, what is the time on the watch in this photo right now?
h=2 m=8 s=22
